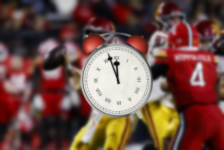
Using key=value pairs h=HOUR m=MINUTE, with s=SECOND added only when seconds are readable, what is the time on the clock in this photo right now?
h=11 m=57
